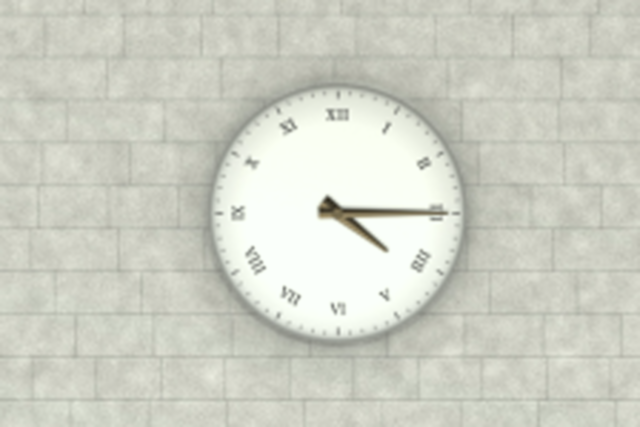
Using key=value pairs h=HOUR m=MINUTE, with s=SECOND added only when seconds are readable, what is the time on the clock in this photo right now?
h=4 m=15
